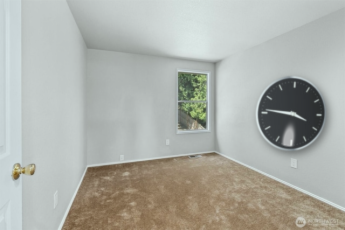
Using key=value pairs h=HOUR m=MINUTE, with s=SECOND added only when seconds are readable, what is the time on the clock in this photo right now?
h=3 m=46
